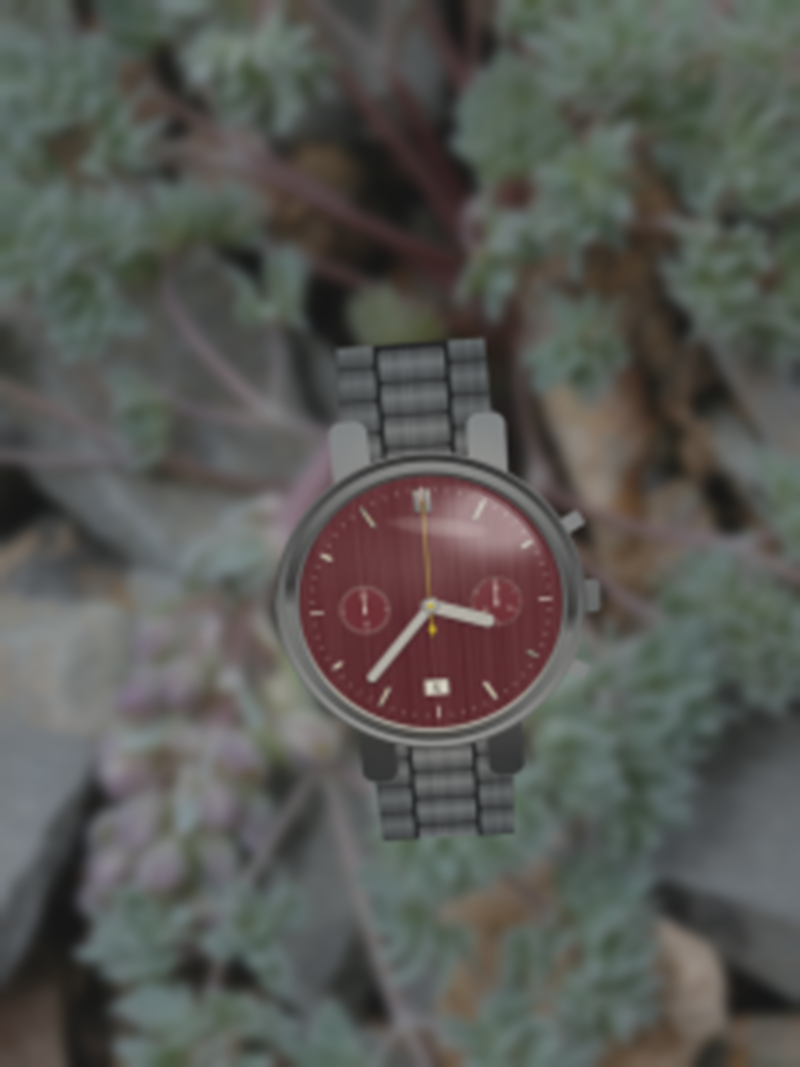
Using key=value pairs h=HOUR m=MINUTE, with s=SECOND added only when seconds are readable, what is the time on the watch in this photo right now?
h=3 m=37
